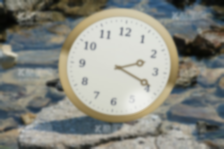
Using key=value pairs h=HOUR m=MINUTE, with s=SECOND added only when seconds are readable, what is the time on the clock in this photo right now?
h=2 m=19
